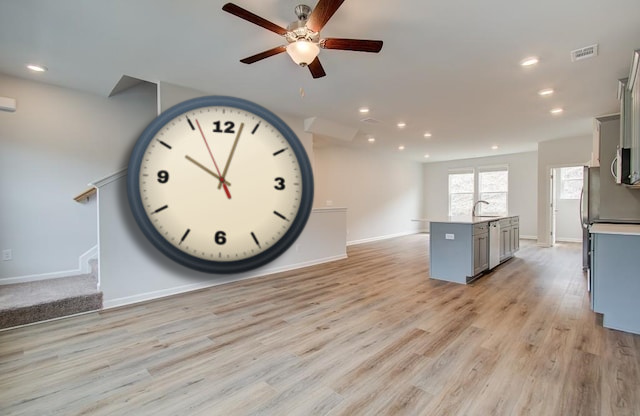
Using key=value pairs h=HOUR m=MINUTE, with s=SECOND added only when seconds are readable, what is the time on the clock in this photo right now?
h=10 m=2 s=56
